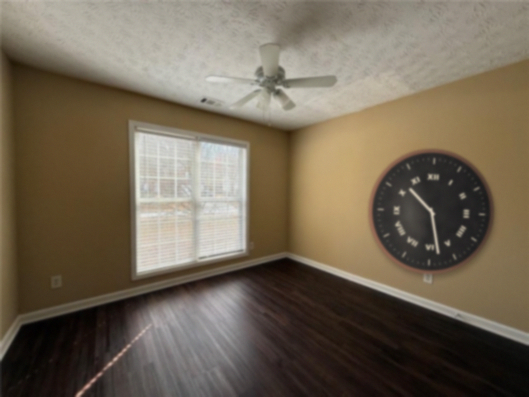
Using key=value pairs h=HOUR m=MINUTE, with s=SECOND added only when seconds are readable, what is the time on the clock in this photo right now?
h=10 m=28
